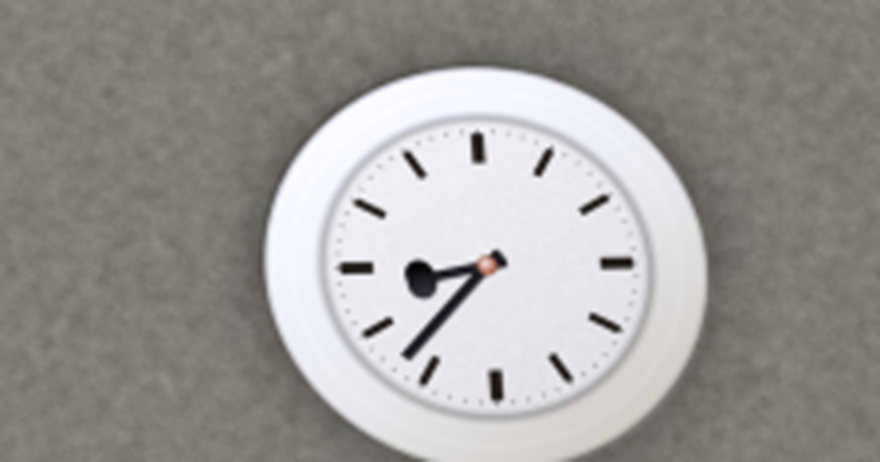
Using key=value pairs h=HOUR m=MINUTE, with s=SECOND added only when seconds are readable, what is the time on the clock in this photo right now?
h=8 m=37
